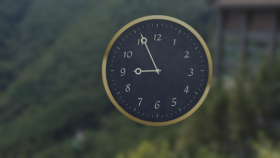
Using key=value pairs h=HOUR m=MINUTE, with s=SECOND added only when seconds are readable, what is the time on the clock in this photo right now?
h=8 m=56
